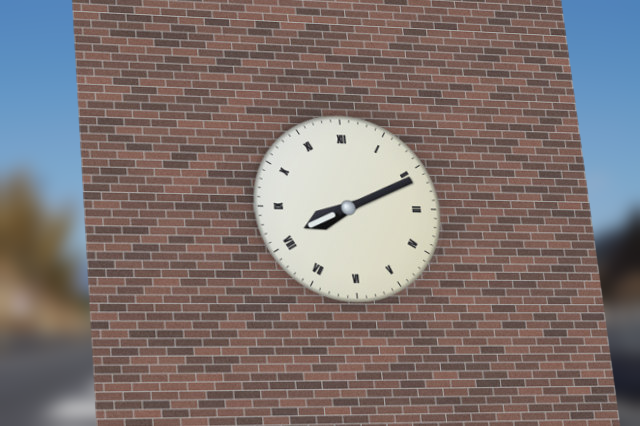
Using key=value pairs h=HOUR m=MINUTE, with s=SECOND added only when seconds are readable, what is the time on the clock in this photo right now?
h=8 m=11
